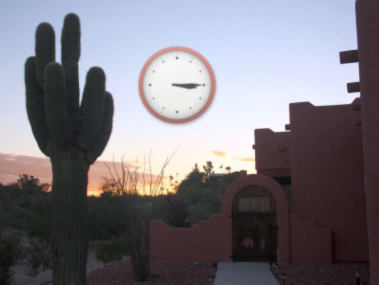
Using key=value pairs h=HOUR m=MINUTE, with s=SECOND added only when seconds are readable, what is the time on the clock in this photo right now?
h=3 m=15
